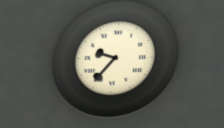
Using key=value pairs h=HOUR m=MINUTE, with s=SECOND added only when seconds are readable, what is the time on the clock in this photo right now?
h=9 m=36
